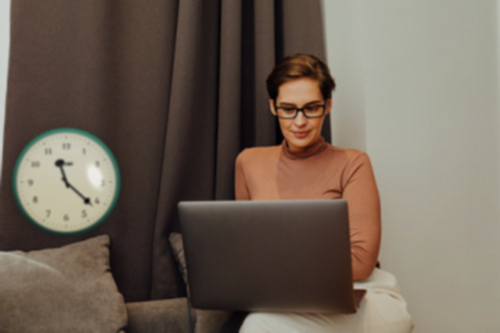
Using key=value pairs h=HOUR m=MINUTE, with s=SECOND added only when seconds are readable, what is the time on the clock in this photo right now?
h=11 m=22
